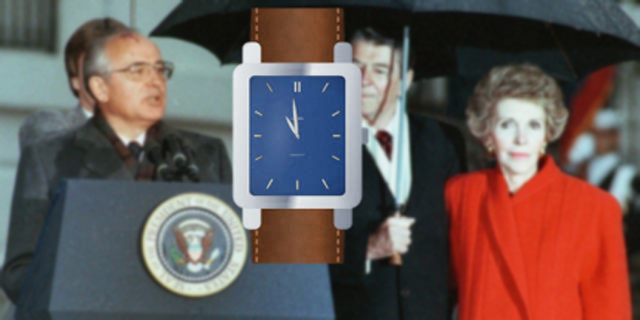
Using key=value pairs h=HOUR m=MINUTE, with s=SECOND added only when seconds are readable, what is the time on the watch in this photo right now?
h=10 m=59
